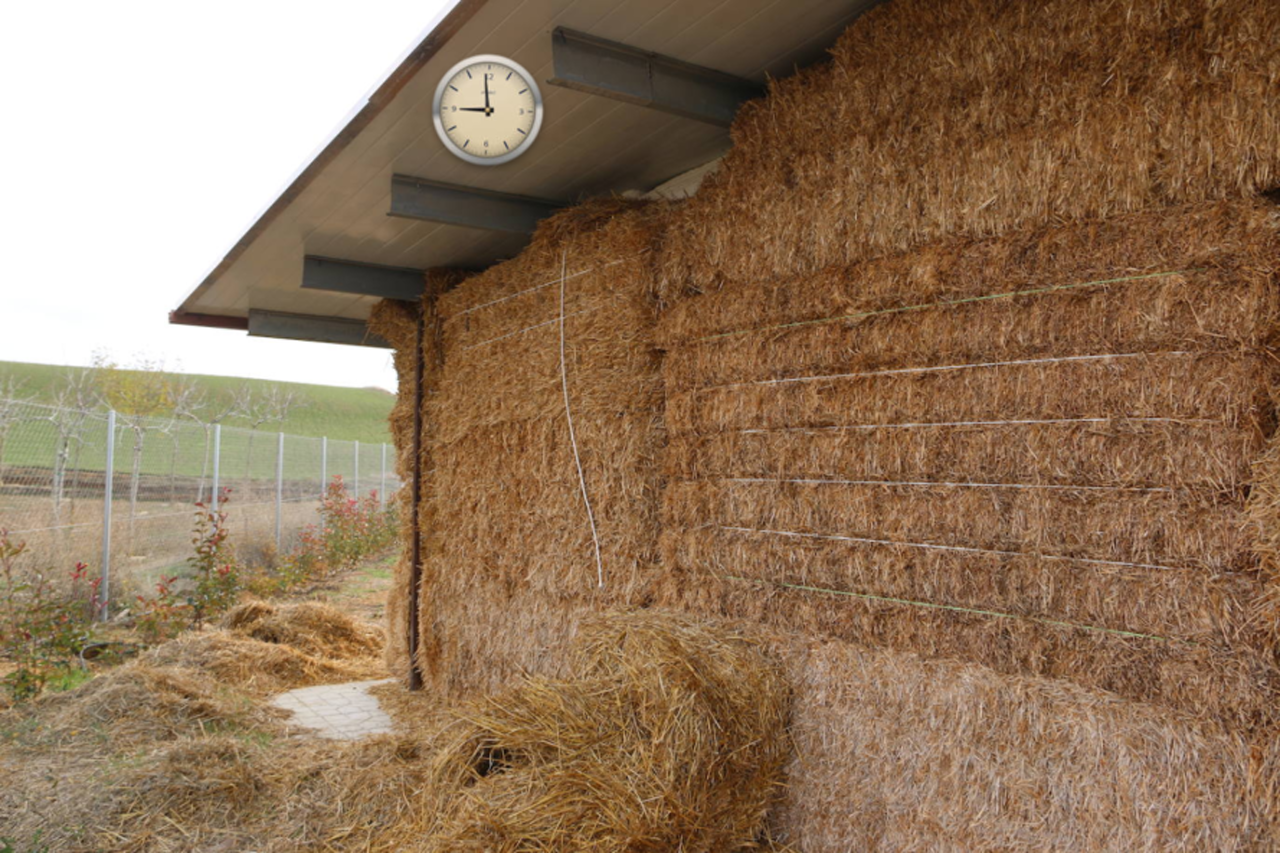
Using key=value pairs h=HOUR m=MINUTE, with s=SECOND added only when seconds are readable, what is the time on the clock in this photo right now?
h=8 m=59
